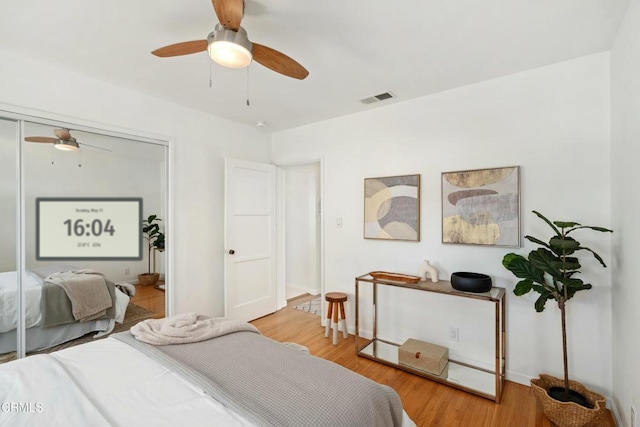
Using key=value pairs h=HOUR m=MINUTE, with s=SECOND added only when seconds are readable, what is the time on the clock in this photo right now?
h=16 m=4
